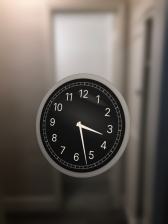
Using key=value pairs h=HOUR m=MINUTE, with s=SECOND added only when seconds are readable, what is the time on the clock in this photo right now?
h=3 m=27
